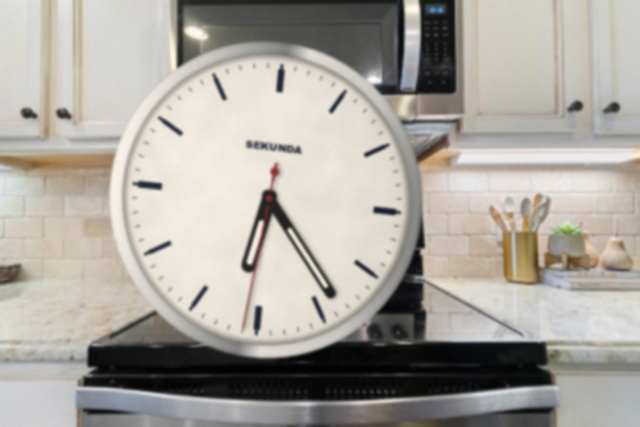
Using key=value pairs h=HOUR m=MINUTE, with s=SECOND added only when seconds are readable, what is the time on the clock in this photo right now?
h=6 m=23 s=31
